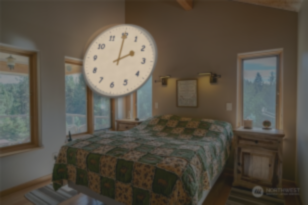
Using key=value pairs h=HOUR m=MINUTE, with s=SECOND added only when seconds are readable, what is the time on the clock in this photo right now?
h=2 m=0
